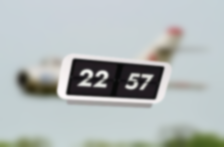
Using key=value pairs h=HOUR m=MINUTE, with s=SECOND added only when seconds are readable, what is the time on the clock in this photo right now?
h=22 m=57
